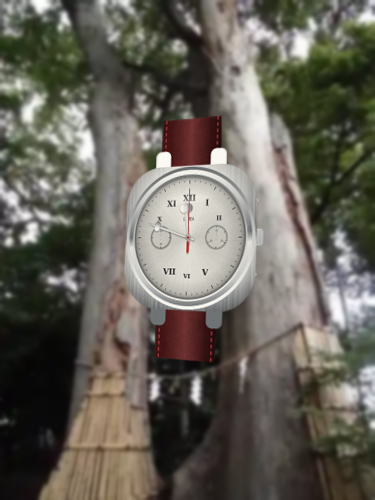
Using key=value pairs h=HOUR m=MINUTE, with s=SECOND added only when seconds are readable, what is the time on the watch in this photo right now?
h=11 m=48
